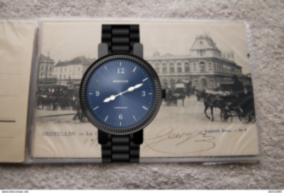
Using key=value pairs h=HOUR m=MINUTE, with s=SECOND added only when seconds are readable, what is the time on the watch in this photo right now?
h=8 m=11
